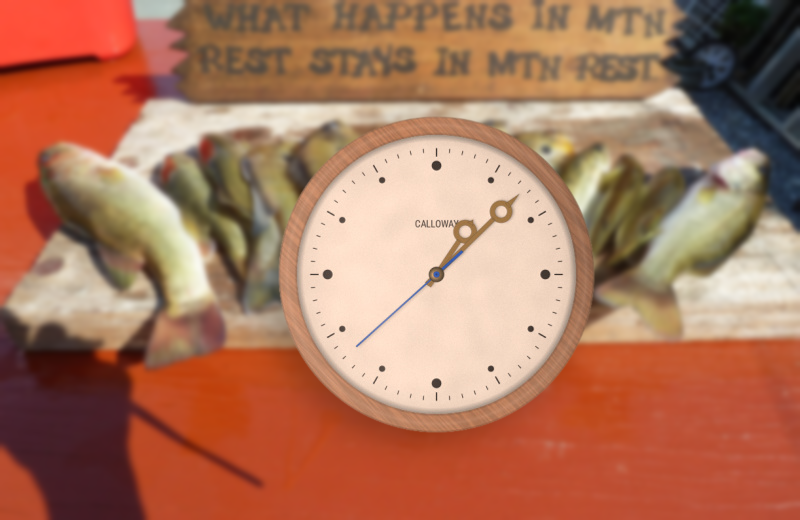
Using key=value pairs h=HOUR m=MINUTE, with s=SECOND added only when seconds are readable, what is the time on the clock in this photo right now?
h=1 m=7 s=38
